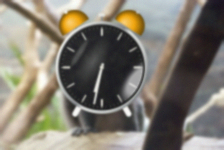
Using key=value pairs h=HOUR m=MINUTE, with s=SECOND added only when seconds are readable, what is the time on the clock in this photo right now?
h=6 m=32
